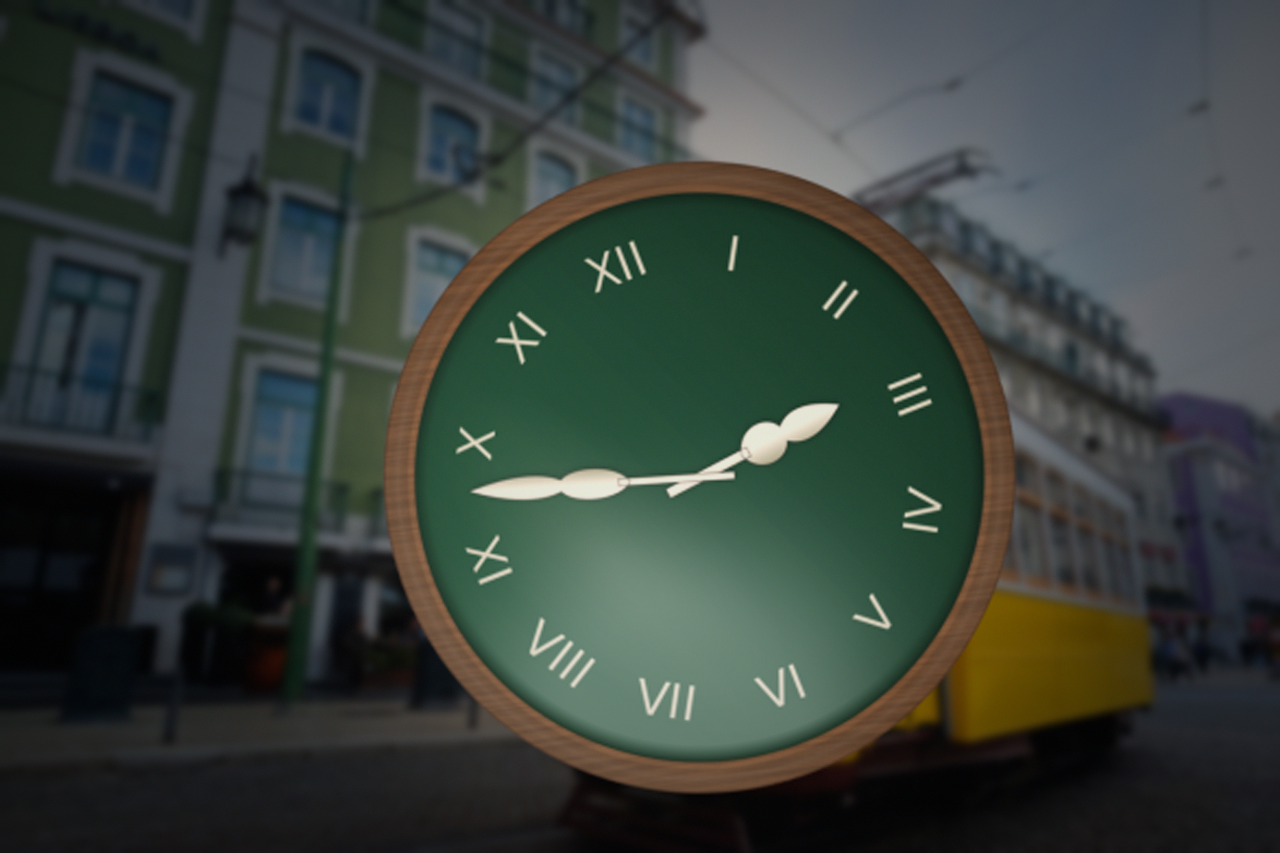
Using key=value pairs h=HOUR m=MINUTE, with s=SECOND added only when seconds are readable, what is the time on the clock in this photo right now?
h=2 m=48
